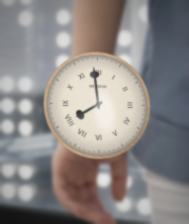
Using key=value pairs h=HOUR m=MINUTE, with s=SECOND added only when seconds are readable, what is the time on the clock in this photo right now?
h=7 m=59
